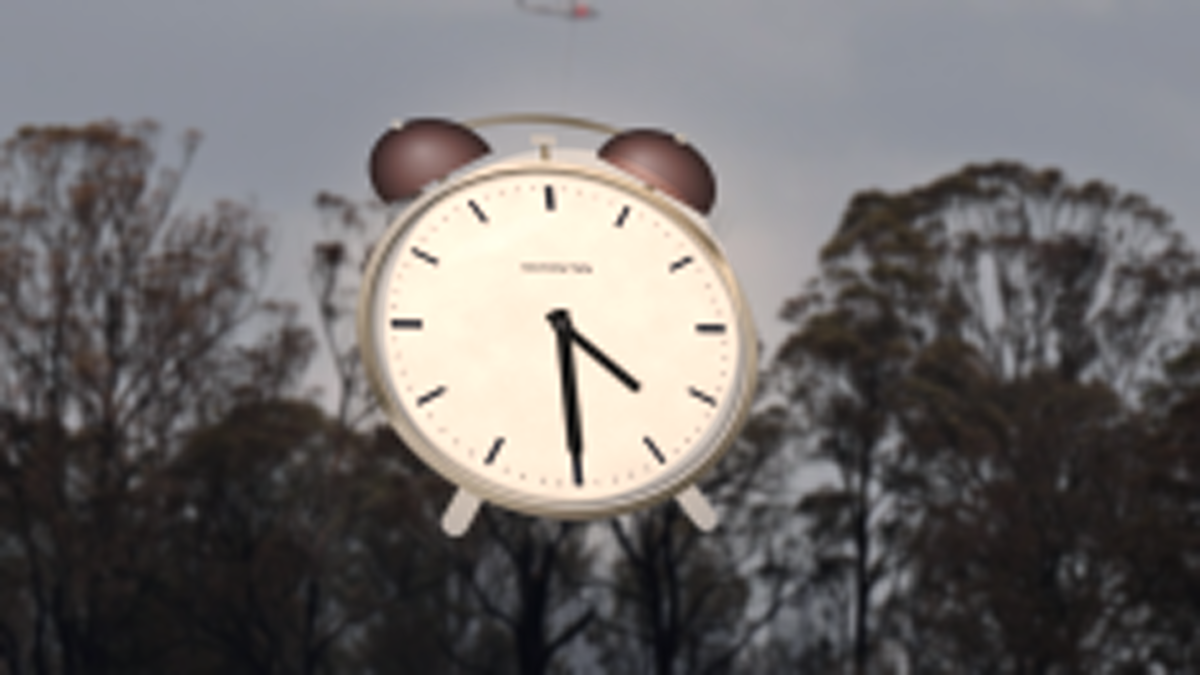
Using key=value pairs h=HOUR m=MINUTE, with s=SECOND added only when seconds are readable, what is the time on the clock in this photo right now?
h=4 m=30
